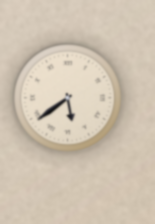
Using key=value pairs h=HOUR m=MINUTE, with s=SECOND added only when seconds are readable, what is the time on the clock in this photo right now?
h=5 m=39
